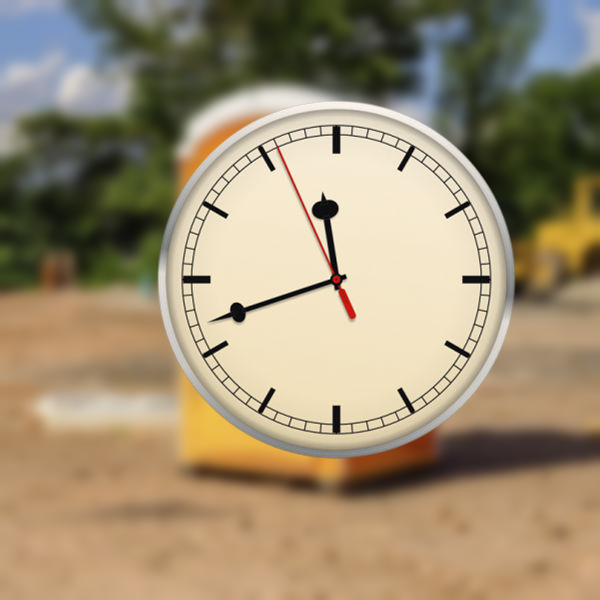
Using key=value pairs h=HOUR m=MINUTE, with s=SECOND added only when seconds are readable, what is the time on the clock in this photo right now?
h=11 m=41 s=56
